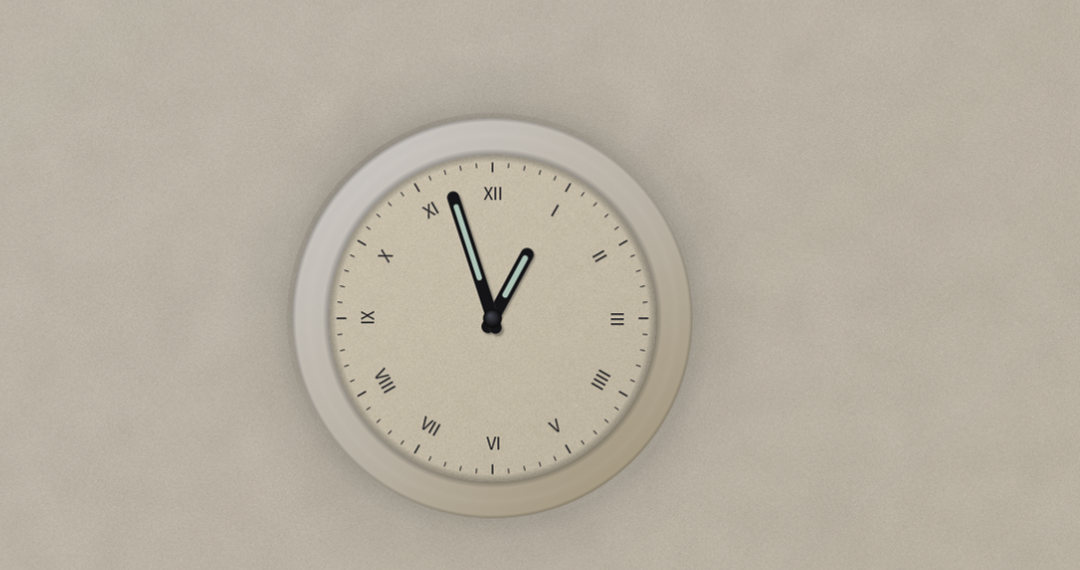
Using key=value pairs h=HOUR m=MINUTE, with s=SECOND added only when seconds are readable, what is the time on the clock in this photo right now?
h=12 m=57
